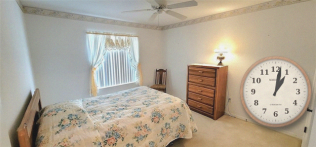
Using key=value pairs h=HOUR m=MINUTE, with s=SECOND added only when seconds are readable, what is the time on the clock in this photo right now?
h=1 m=2
